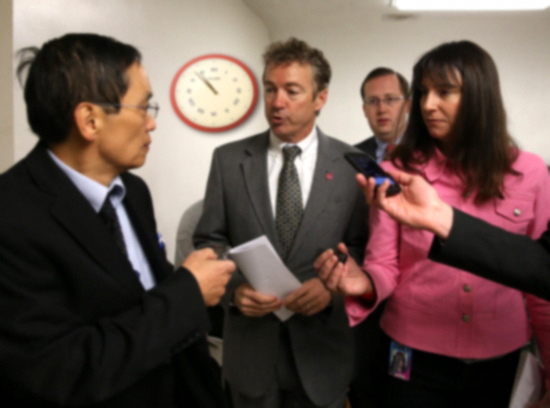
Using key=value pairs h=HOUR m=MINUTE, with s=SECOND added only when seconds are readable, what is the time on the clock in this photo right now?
h=10 m=53
